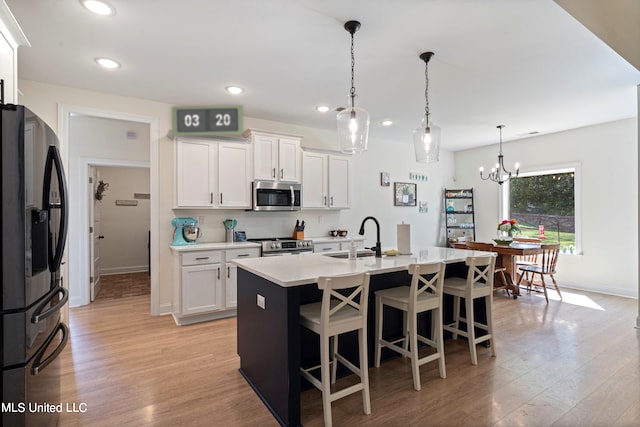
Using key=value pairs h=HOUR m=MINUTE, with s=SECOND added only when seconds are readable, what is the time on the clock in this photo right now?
h=3 m=20
